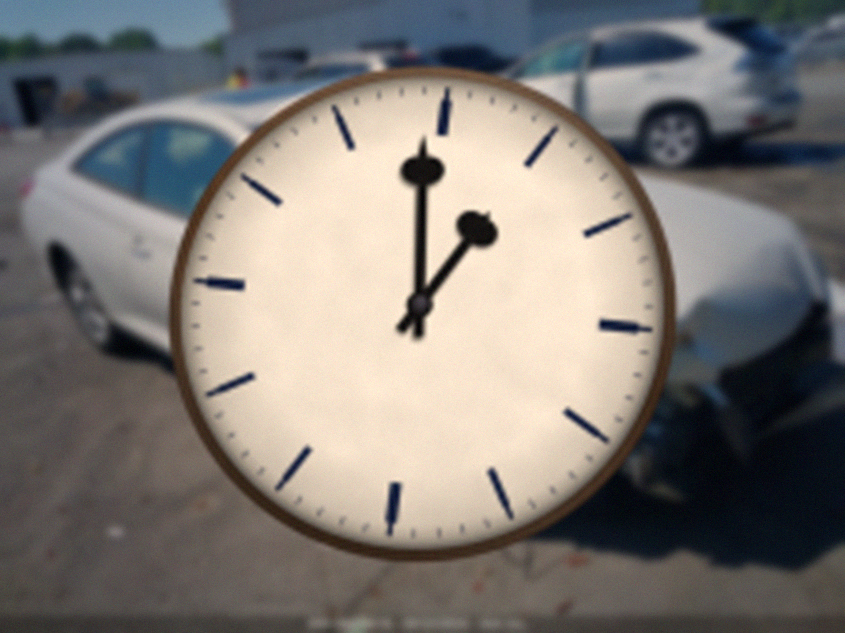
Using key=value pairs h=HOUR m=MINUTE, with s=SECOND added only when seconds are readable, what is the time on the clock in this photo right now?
h=12 m=59
